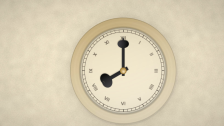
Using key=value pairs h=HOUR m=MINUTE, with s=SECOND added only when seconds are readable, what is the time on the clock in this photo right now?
h=8 m=0
